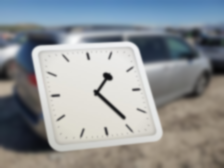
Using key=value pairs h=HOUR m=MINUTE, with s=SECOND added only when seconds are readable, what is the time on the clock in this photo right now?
h=1 m=24
